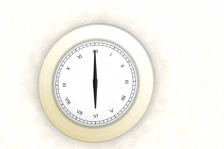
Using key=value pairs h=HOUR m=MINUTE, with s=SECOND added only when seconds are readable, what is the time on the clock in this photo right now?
h=6 m=0
